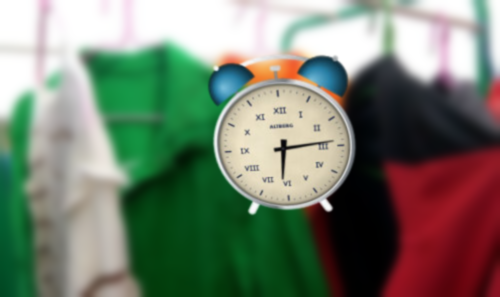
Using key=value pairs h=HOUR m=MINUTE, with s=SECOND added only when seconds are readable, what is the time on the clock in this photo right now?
h=6 m=14
